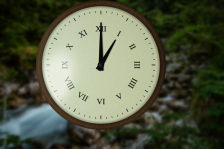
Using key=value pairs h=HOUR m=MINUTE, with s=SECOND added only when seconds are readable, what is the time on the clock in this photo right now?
h=1 m=0
